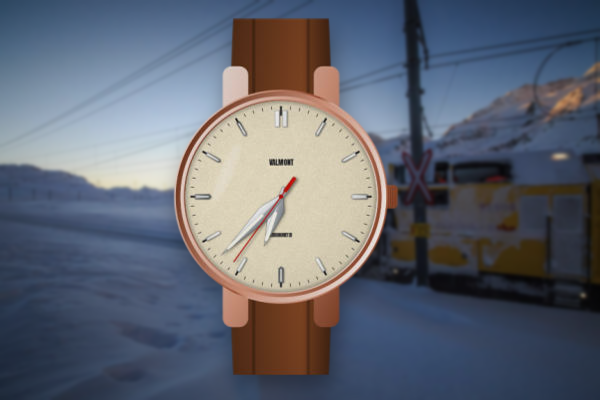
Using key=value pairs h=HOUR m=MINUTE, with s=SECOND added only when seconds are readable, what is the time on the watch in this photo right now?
h=6 m=37 s=36
